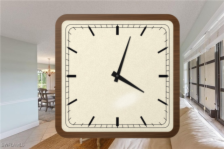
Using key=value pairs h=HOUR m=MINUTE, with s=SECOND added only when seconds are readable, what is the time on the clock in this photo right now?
h=4 m=3
